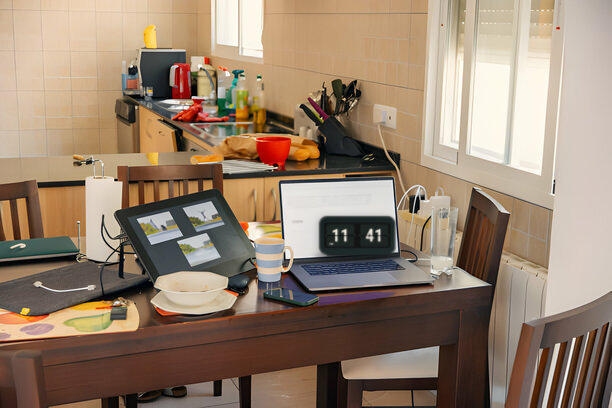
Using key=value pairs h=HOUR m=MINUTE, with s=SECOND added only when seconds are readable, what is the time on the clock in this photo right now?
h=11 m=41
